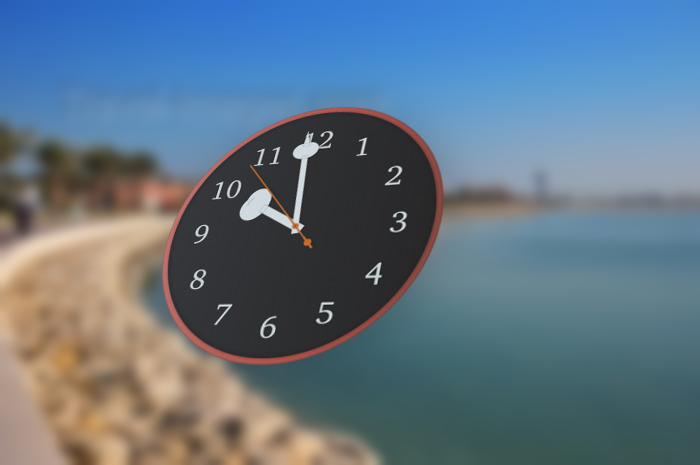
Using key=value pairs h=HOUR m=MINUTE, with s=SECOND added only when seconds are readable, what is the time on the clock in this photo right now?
h=9 m=58 s=53
